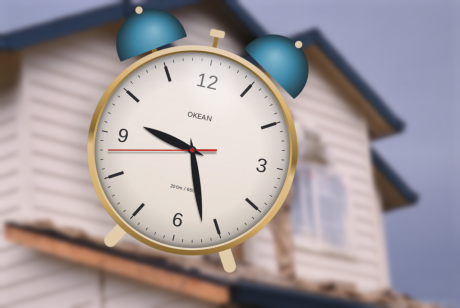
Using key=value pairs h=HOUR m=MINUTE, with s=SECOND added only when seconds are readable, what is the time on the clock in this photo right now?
h=9 m=26 s=43
